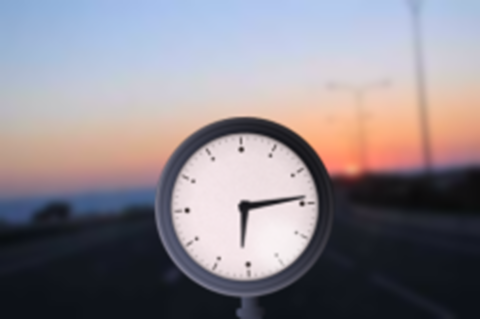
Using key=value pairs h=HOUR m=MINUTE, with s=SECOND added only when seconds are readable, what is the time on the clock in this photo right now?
h=6 m=14
